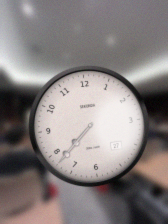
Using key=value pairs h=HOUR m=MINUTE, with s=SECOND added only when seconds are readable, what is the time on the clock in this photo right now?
h=7 m=38
